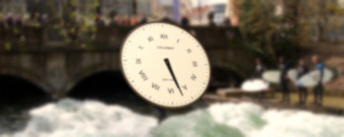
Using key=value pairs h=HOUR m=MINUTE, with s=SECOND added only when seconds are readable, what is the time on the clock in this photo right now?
h=5 m=27
